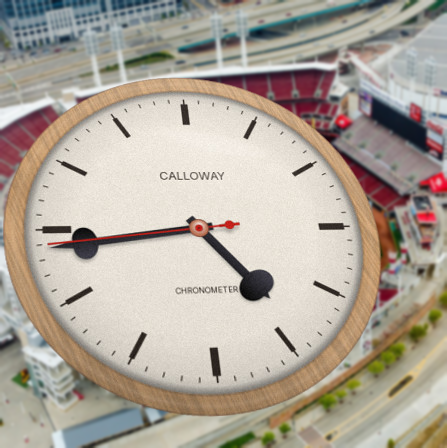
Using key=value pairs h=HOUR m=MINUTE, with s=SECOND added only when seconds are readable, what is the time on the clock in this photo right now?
h=4 m=43 s=44
